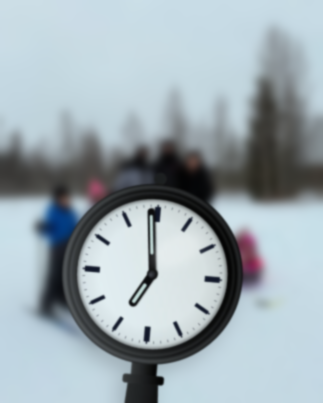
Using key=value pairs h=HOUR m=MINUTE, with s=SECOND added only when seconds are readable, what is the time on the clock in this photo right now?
h=6 m=59
